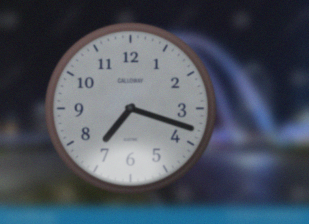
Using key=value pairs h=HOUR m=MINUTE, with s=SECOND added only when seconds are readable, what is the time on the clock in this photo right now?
h=7 m=18
